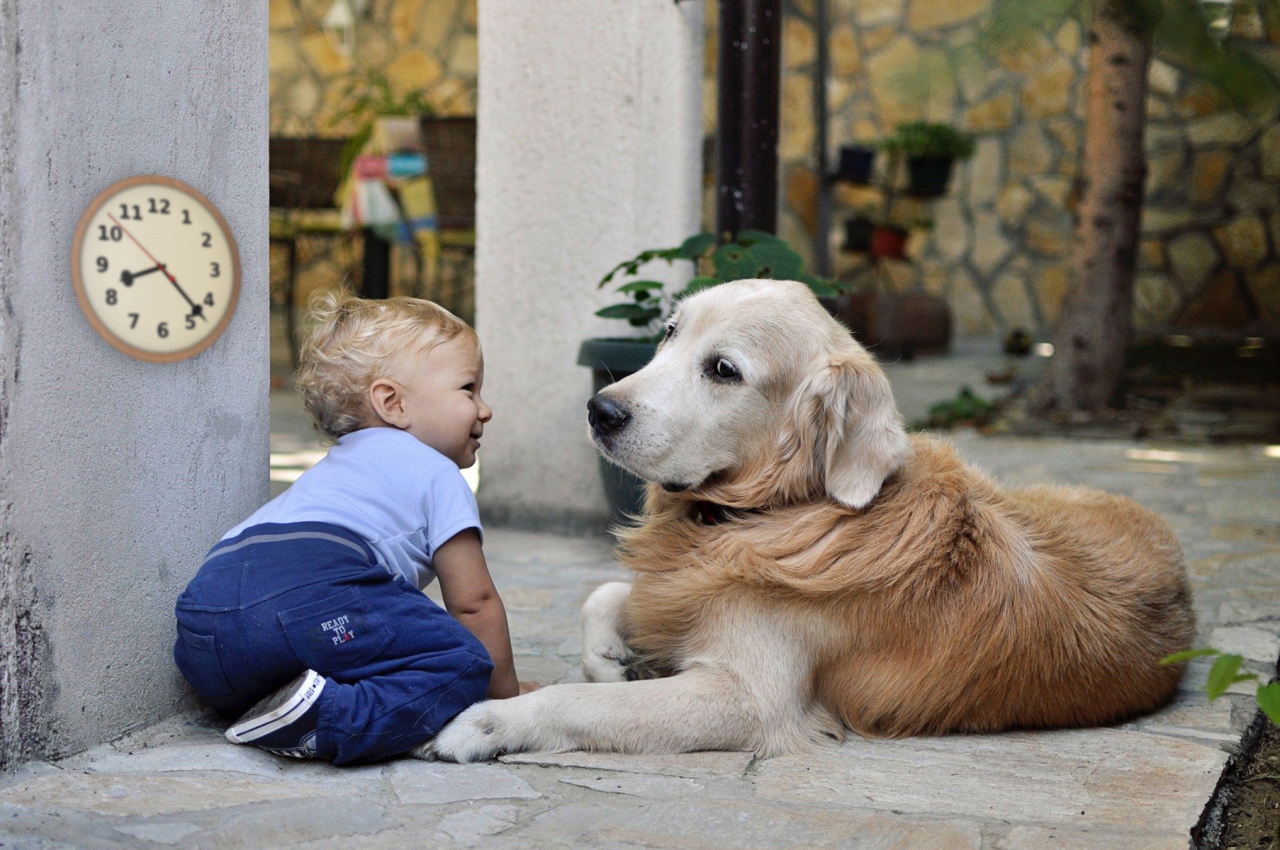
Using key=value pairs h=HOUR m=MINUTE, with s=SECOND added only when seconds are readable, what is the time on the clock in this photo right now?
h=8 m=22 s=52
